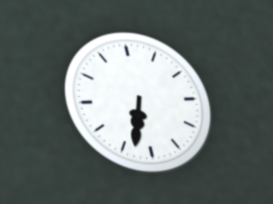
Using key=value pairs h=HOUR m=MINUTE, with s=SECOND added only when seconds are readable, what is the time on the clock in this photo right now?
h=6 m=33
